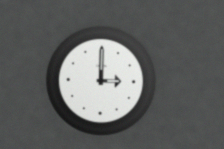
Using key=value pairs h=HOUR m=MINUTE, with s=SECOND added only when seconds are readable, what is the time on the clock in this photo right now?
h=3 m=0
